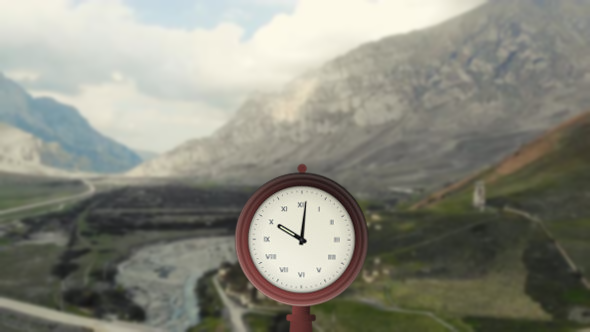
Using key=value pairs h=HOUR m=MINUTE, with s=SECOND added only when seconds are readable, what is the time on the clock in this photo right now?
h=10 m=1
